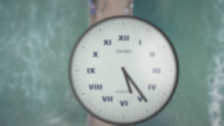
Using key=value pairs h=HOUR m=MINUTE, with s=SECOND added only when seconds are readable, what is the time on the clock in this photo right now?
h=5 m=24
